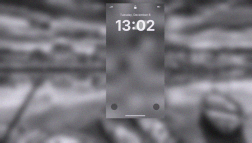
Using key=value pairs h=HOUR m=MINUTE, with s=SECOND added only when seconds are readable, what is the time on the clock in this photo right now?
h=13 m=2
